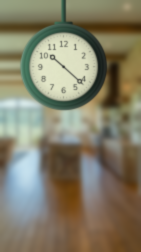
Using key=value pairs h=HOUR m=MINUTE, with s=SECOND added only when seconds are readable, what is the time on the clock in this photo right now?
h=10 m=22
